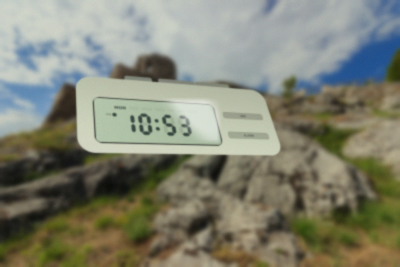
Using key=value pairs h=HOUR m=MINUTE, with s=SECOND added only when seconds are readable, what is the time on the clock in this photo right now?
h=10 m=53
